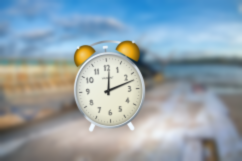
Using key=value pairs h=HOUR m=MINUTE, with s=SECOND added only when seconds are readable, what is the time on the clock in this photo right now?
h=12 m=12
